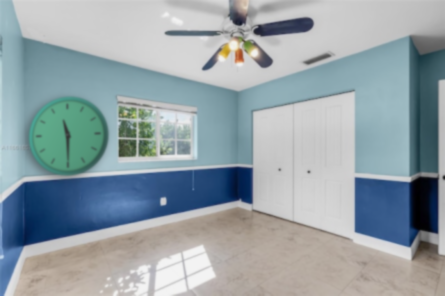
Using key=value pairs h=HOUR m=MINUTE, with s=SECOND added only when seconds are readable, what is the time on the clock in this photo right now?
h=11 m=30
